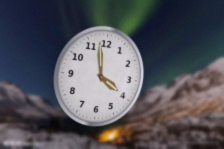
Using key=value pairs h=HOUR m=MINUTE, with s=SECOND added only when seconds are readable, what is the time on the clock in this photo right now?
h=3 m=58
